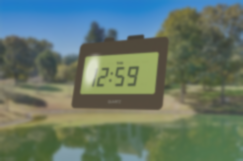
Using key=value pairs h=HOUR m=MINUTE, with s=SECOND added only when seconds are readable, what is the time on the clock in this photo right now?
h=12 m=59
